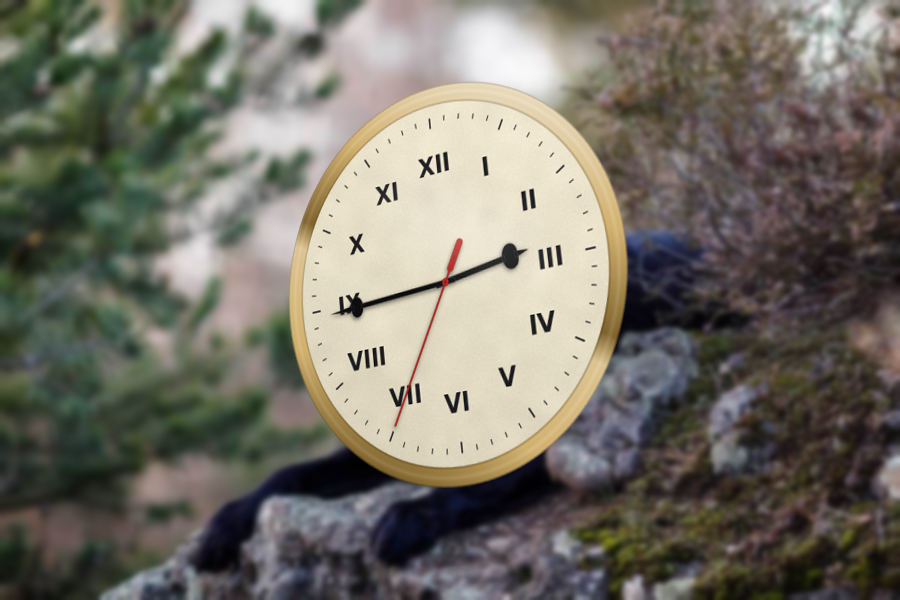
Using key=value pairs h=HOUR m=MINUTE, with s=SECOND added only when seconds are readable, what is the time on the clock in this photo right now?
h=2 m=44 s=35
